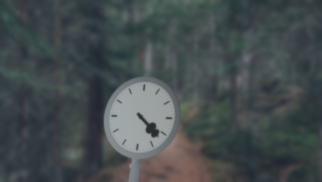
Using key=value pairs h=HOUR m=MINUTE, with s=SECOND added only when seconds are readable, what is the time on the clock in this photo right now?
h=4 m=22
